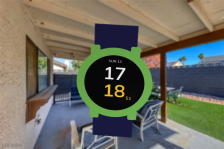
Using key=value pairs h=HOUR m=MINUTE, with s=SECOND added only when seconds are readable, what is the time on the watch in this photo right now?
h=17 m=18
